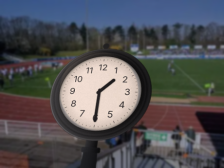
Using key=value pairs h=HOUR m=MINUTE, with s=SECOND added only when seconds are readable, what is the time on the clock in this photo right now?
h=1 m=30
